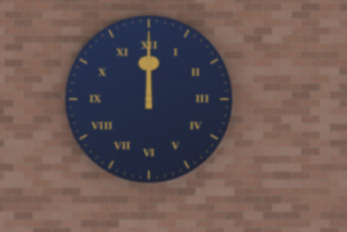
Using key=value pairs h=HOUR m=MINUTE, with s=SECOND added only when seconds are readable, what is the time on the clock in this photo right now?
h=12 m=0
